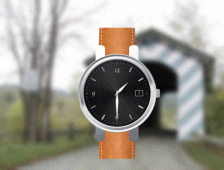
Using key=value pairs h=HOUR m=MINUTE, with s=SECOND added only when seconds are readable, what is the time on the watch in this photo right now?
h=1 m=30
